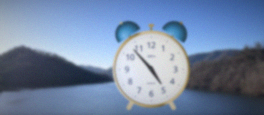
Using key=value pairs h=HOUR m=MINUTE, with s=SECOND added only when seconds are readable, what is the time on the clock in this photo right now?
h=4 m=53
